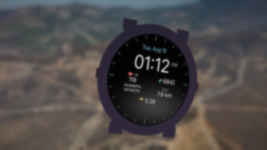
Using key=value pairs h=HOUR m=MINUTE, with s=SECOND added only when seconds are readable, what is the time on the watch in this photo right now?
h=1 m=12
